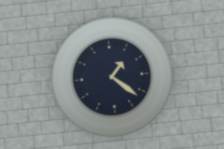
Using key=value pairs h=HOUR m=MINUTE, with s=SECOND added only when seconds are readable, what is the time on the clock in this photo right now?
h=1 m=22
